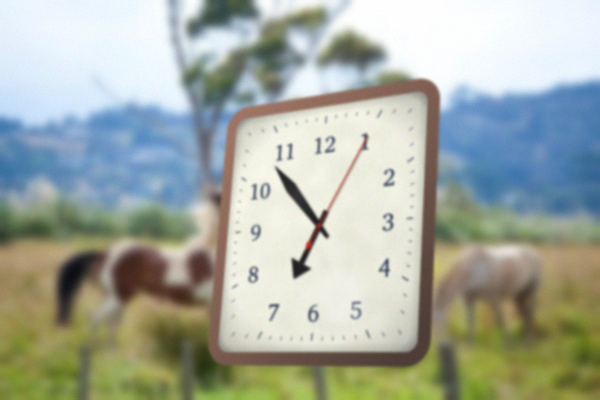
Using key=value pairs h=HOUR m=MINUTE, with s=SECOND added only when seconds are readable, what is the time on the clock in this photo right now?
h=6 m=53 s=5
